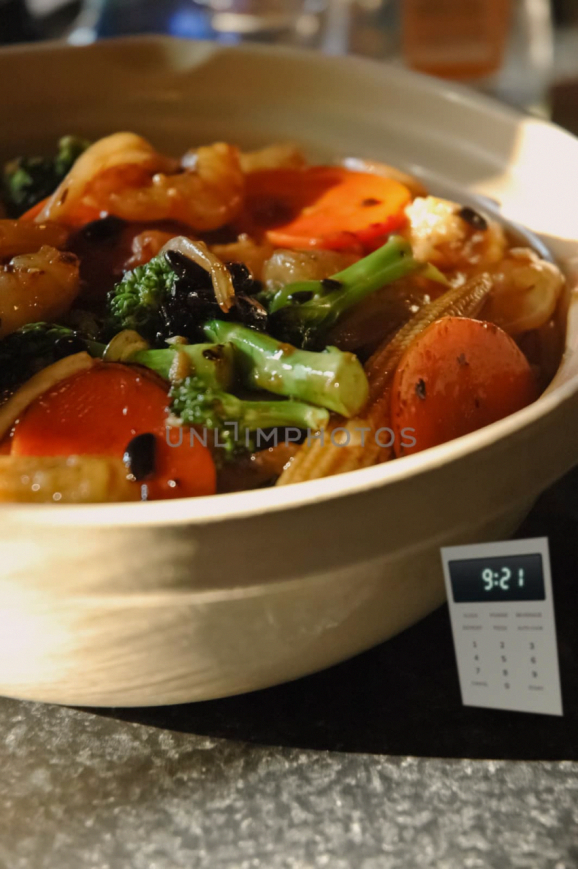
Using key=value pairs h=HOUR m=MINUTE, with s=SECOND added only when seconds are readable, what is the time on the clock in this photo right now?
h=9 m=21
